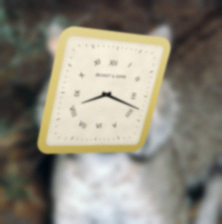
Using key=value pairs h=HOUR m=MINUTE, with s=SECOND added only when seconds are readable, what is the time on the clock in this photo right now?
h=8 m=18
